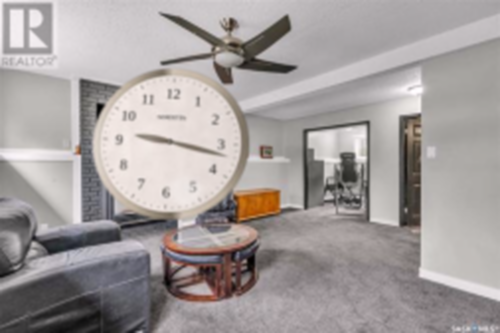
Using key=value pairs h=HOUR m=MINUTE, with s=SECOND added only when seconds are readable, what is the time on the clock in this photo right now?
h=9 m=17
